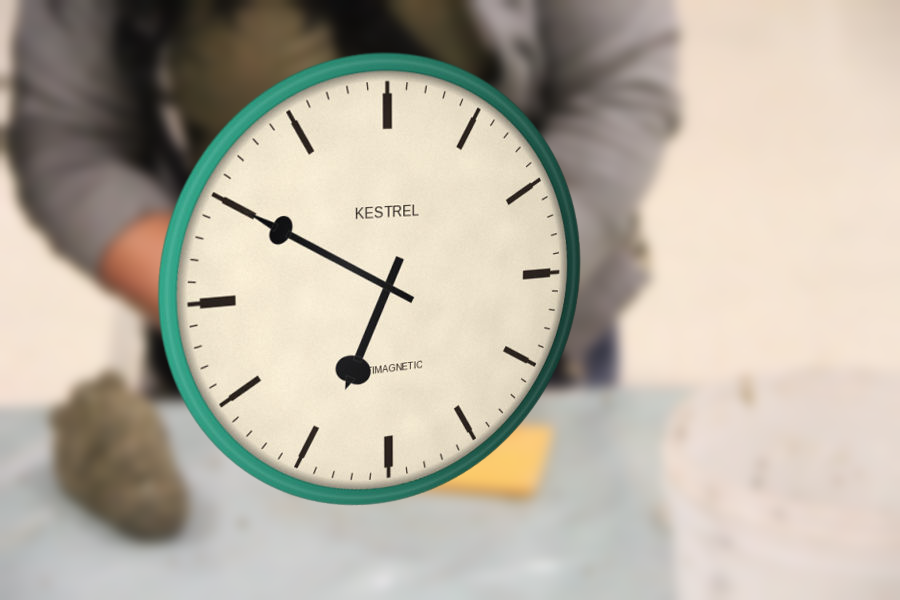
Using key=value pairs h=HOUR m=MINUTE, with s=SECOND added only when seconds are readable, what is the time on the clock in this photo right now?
h=6 m=50
